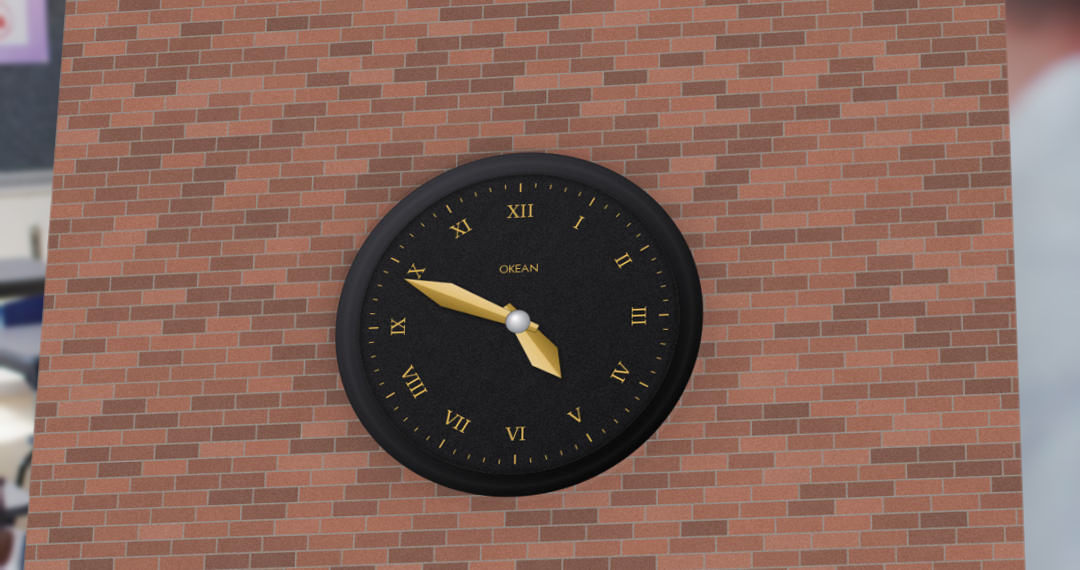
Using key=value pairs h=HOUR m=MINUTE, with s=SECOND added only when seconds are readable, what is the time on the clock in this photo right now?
h=4 m=49
